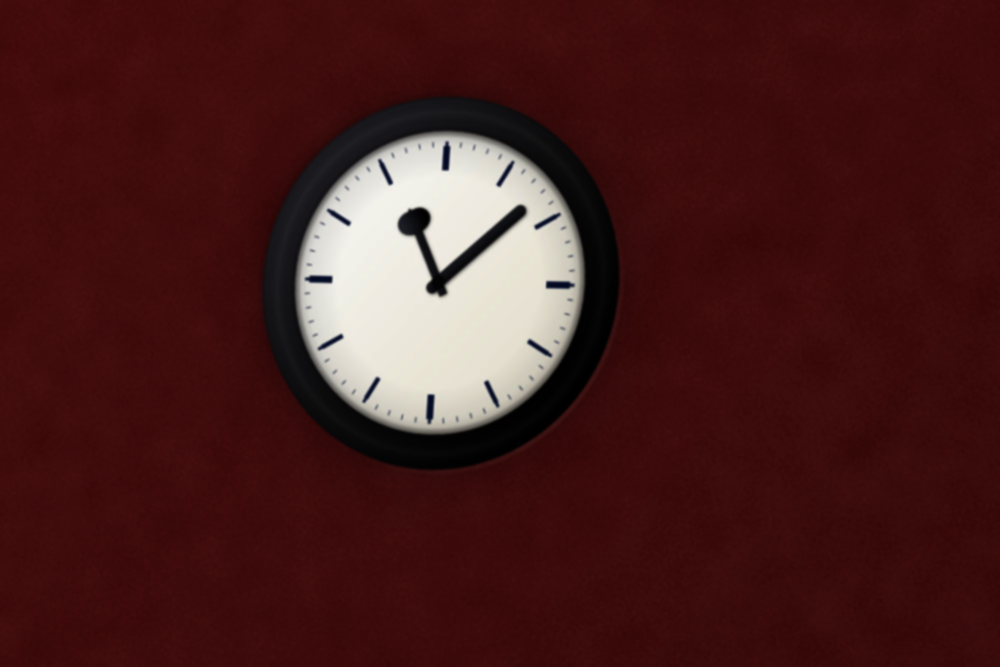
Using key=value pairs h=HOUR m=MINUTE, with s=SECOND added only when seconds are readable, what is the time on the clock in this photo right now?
h=11 m=8
